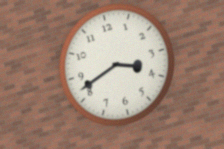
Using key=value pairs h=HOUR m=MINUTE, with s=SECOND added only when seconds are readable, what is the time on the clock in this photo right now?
h=3 m=42
